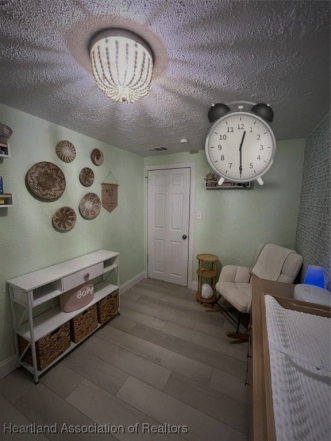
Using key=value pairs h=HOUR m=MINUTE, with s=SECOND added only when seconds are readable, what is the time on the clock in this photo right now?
h=12 m=30
